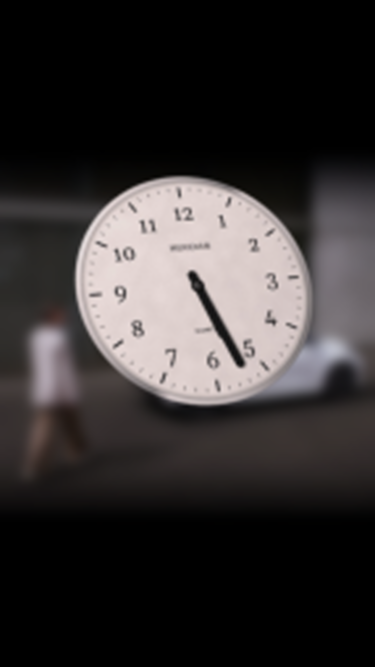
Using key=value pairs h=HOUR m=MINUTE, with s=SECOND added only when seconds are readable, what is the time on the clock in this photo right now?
h=5 m=27
